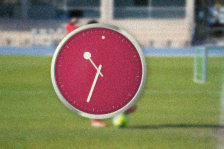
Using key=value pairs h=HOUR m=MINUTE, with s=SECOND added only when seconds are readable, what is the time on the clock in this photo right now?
h=10 m=32
